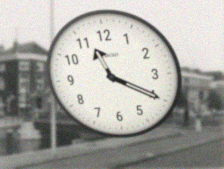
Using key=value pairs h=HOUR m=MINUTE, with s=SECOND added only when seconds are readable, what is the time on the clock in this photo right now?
h=11 m=20
